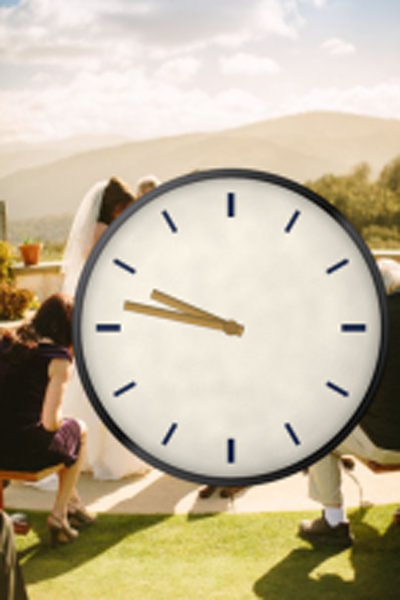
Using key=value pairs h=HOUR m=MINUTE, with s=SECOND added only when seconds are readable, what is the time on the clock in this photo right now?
h=9 m=47
